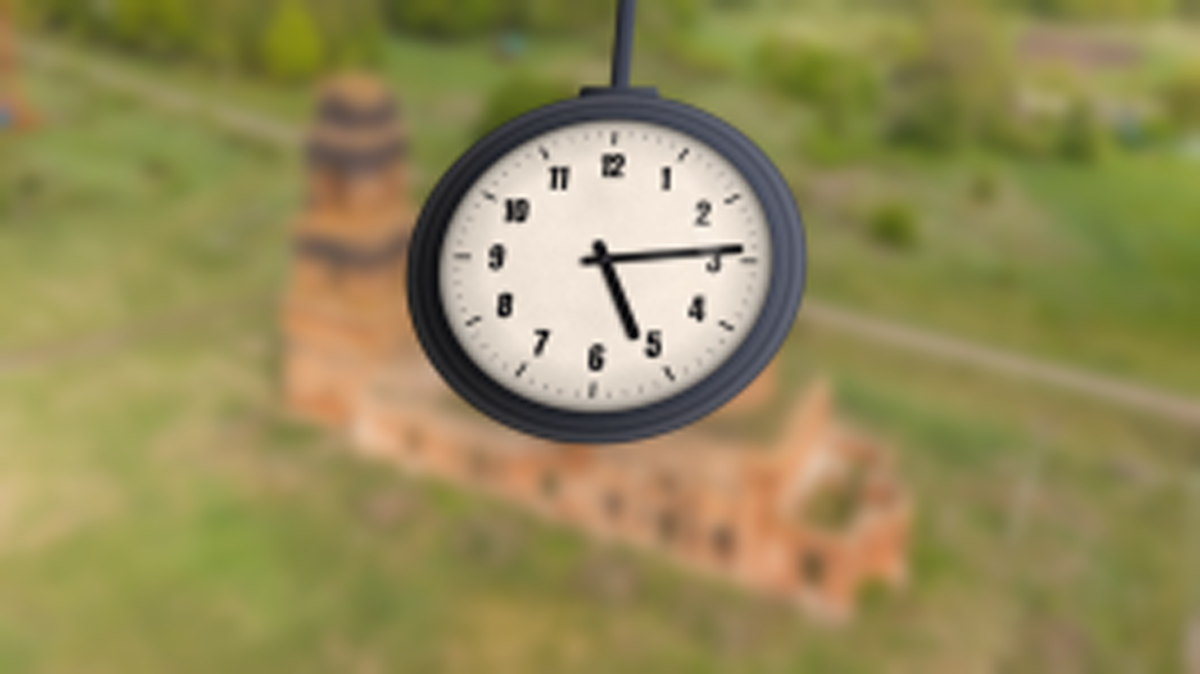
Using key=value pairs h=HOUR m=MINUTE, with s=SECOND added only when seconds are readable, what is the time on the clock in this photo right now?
h=5 m=14
